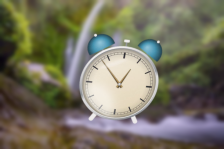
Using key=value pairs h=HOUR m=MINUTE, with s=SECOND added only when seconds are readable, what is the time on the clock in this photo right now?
h=12 m=53
